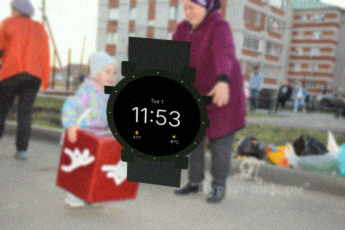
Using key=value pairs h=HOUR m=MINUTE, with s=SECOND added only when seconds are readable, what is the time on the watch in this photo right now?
h=11 m=53
